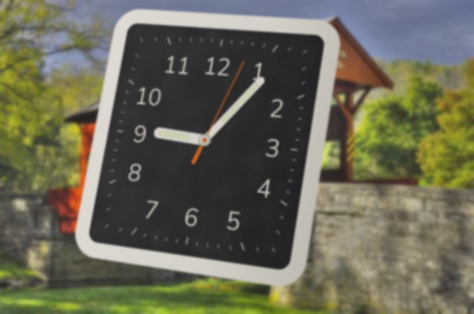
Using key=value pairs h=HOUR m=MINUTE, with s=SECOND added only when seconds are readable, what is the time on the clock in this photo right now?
h=9 m=6 s=3
